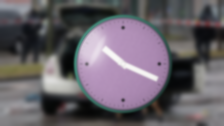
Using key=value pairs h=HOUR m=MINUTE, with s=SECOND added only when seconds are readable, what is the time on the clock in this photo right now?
h=10 m=19
